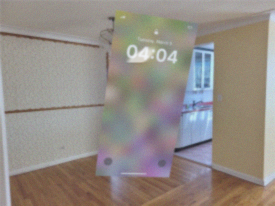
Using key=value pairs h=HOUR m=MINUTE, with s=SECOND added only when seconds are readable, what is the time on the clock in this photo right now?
h=4 m=4
